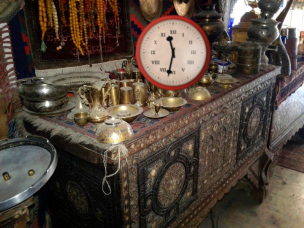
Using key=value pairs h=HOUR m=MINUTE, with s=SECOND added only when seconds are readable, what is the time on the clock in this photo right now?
h=11 m=32
